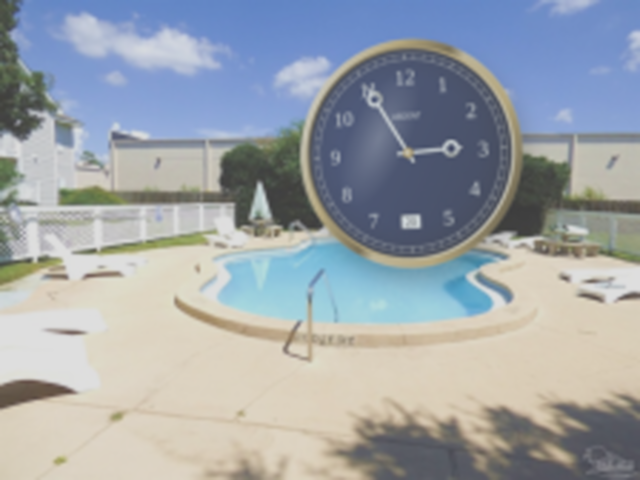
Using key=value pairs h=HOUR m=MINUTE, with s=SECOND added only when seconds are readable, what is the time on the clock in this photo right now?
h=2 m=55
